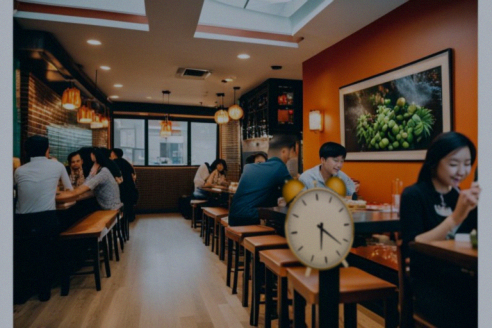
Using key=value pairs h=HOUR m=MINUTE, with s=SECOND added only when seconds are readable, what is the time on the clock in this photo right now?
h=6 m=22
